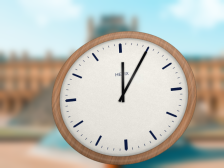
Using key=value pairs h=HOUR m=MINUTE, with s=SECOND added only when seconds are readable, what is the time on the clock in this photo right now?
h=12 m=5
